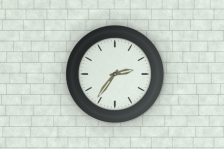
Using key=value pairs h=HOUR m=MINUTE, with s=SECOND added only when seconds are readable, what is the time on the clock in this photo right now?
h=2 m=36
